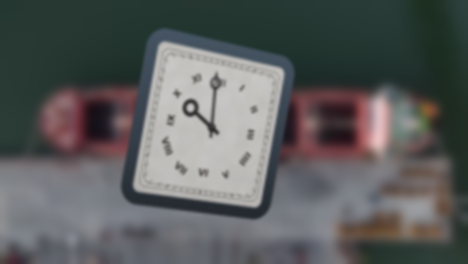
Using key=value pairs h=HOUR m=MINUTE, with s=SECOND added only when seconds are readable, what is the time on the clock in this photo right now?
h=9 m=59
